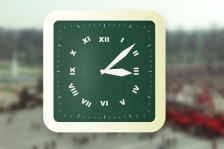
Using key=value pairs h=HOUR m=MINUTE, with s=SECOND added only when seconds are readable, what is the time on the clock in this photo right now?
h=3 m=8
